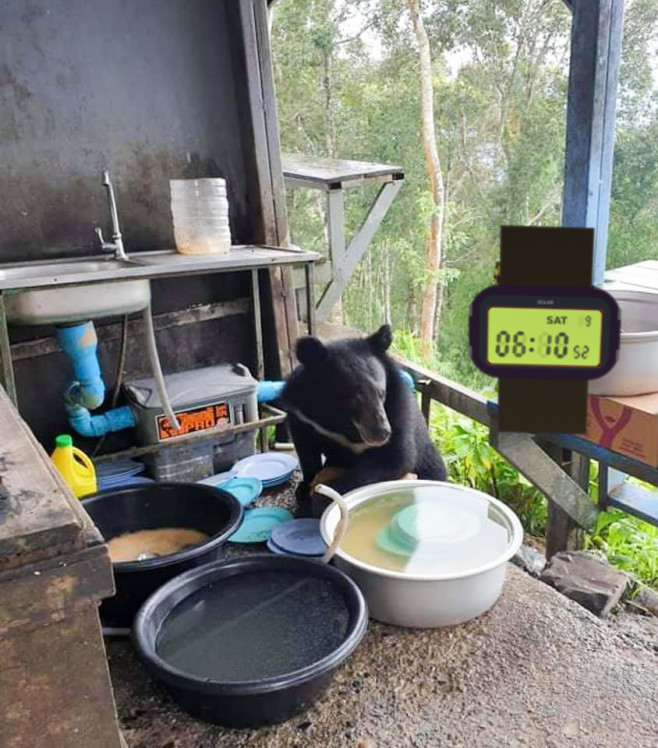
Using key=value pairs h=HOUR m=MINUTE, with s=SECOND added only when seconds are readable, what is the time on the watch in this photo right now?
h=6 m=10 s=52
